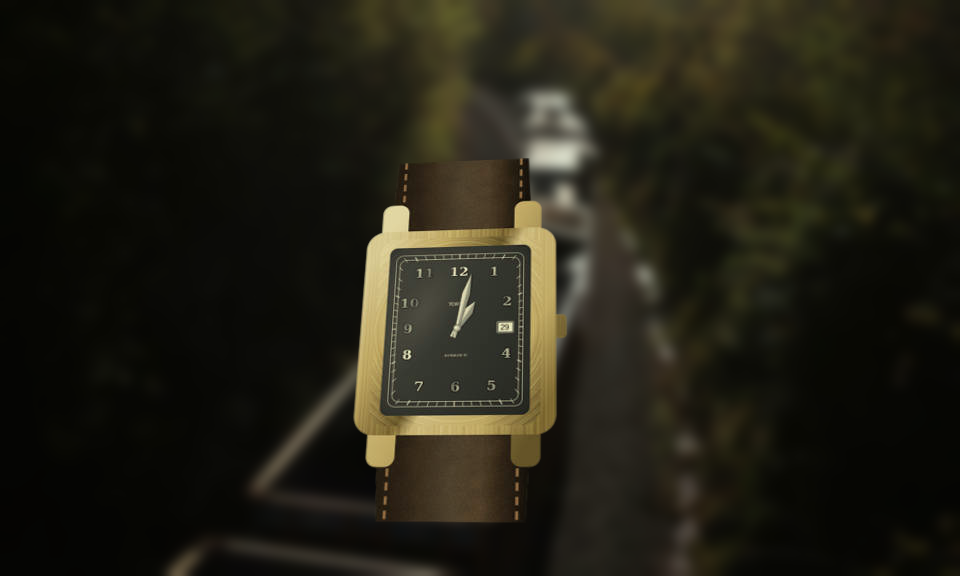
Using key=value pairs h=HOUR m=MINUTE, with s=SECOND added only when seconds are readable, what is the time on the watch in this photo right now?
h=1 m=2
